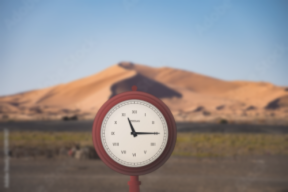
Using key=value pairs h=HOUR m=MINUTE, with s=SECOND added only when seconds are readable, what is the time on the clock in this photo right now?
h=11 m=15
